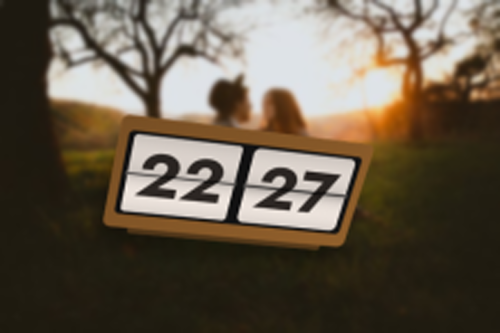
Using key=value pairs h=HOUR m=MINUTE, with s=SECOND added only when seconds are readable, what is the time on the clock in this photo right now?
h=22 m=27
